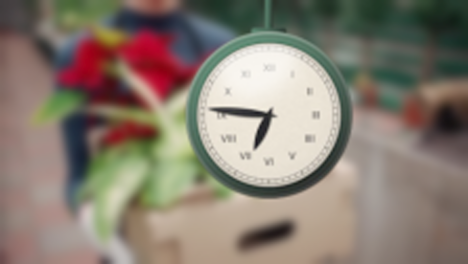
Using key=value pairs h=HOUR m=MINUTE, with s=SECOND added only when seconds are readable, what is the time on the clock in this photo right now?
h=6 m=46
